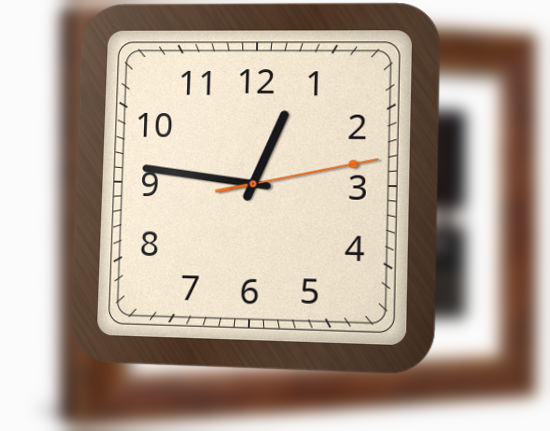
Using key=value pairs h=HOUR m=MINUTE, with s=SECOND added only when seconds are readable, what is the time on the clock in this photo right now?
h=12 m=46 s=13
